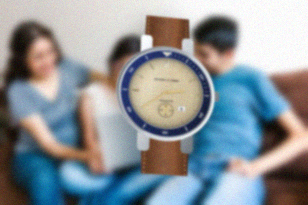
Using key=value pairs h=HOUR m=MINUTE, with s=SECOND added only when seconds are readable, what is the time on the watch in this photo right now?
h=2 m=39
